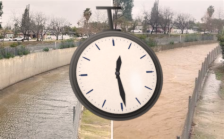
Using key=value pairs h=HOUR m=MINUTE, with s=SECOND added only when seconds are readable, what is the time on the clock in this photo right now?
h=12 m=29
